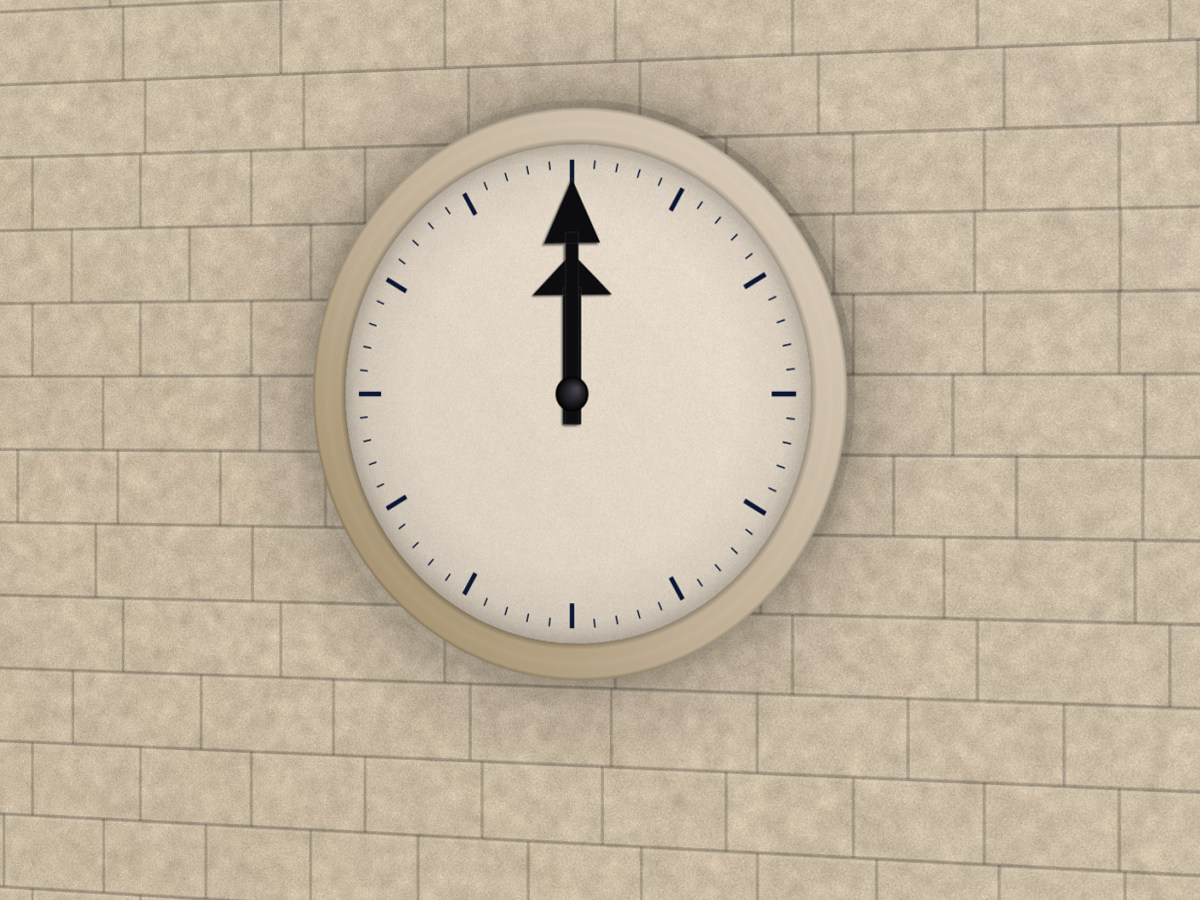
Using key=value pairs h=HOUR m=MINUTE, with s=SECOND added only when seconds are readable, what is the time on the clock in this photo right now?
h=12 m=0
